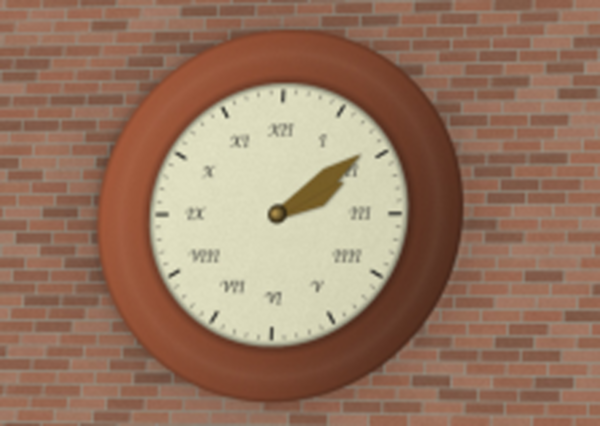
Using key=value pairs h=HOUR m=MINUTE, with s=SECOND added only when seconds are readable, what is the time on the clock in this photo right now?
h=2 m=9
